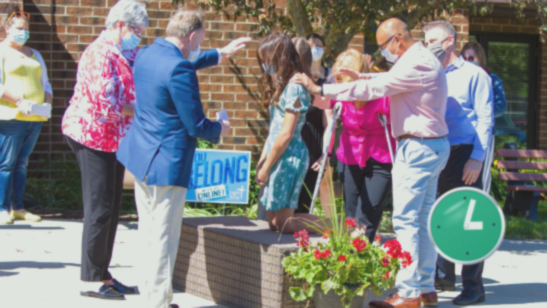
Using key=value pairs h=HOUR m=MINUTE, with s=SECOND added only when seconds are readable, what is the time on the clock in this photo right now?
h=3 m=3
